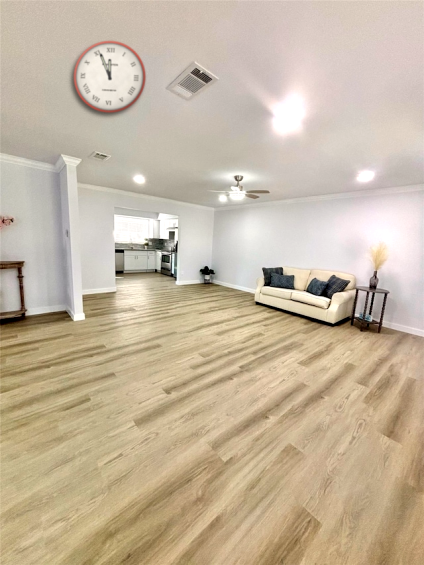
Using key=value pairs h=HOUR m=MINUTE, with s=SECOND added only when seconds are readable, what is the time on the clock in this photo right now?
h=11 m=56
